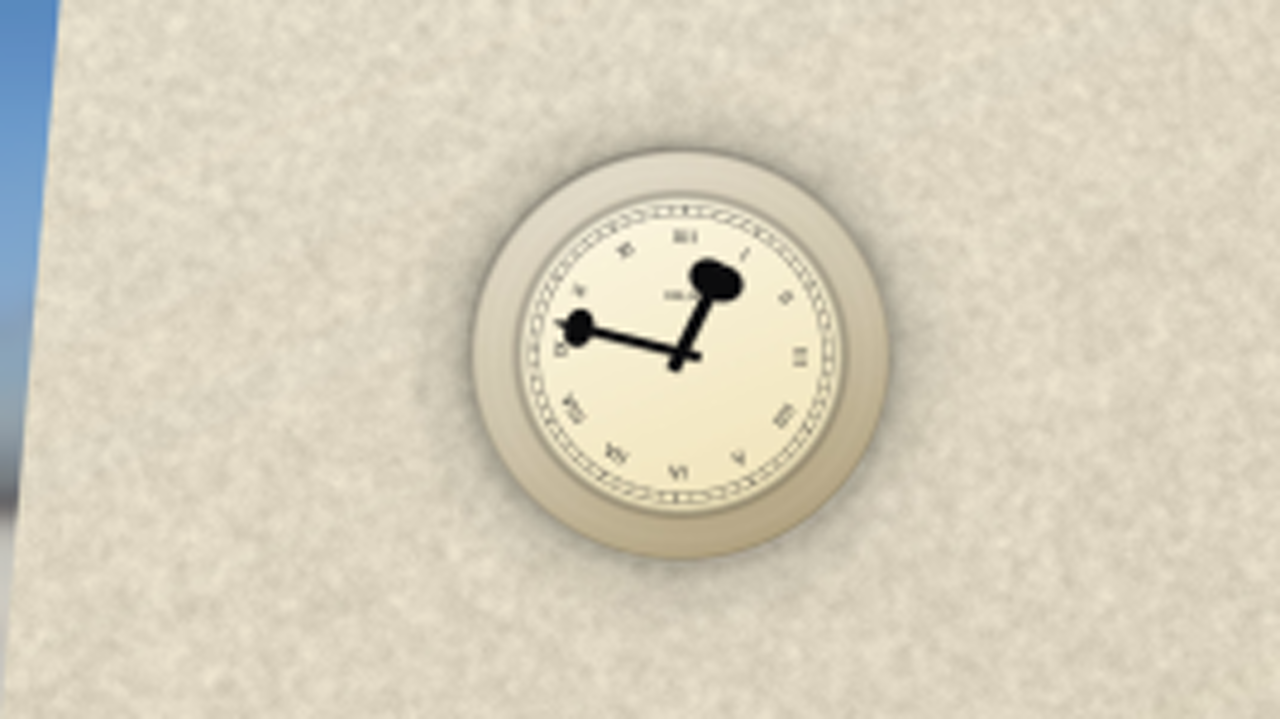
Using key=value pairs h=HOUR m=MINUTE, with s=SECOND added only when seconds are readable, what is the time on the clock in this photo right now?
h=12 m=47
